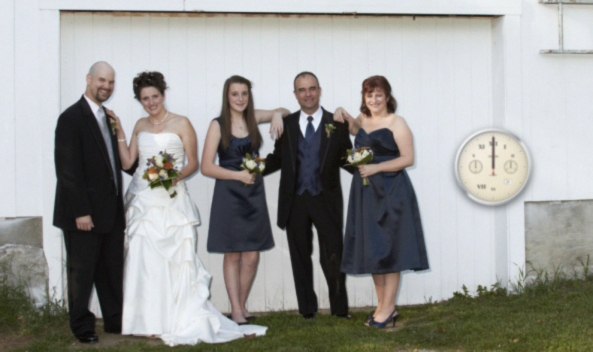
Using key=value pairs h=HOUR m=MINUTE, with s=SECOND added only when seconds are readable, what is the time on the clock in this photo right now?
h=12 m=0
